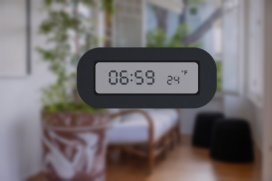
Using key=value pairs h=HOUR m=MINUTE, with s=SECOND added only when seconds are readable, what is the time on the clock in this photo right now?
h=6 m=59
